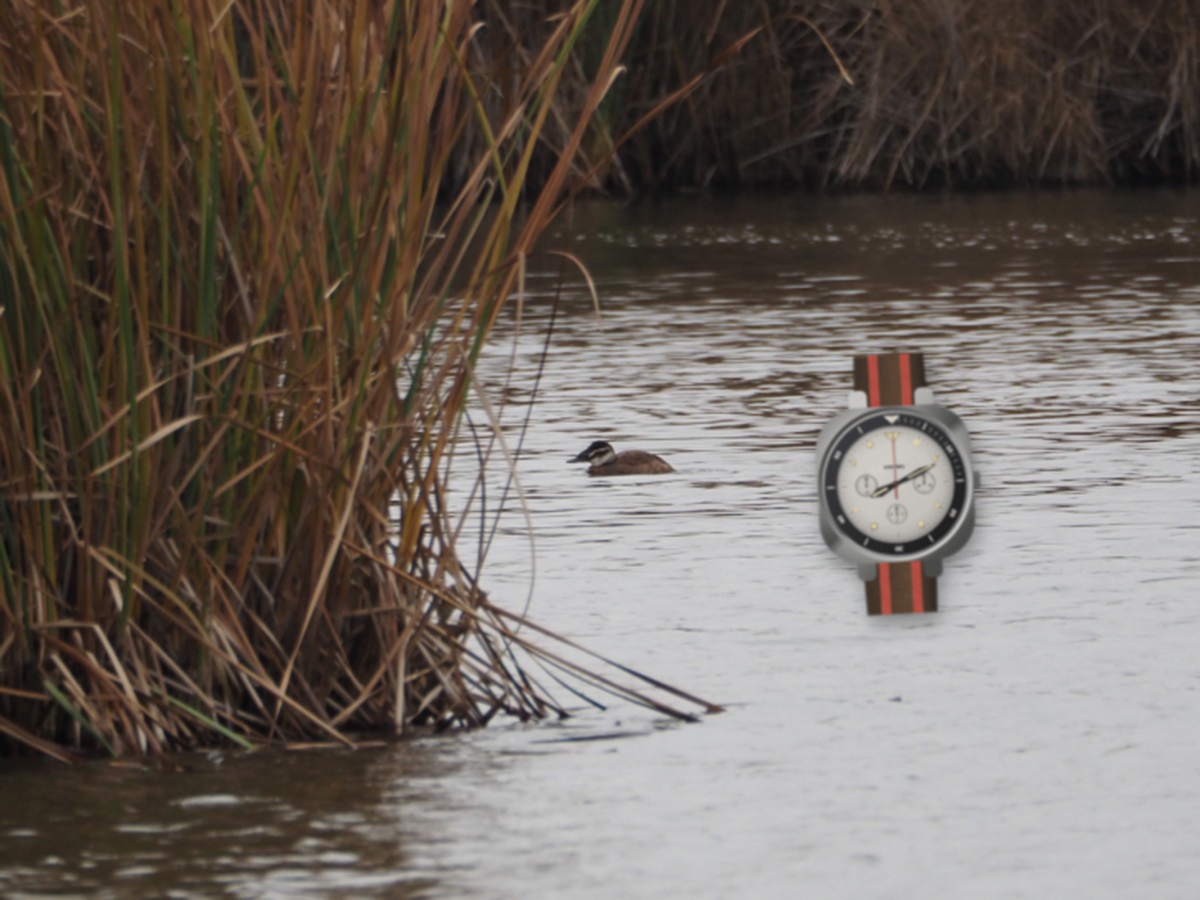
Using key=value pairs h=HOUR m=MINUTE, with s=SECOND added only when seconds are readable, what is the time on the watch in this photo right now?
h=8 m=11
